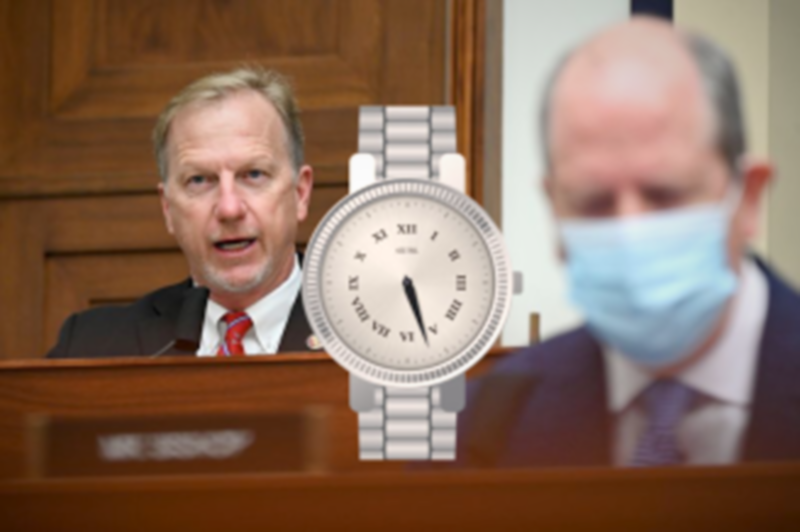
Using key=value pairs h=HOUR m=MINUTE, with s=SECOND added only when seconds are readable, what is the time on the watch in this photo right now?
h=5 m=27
